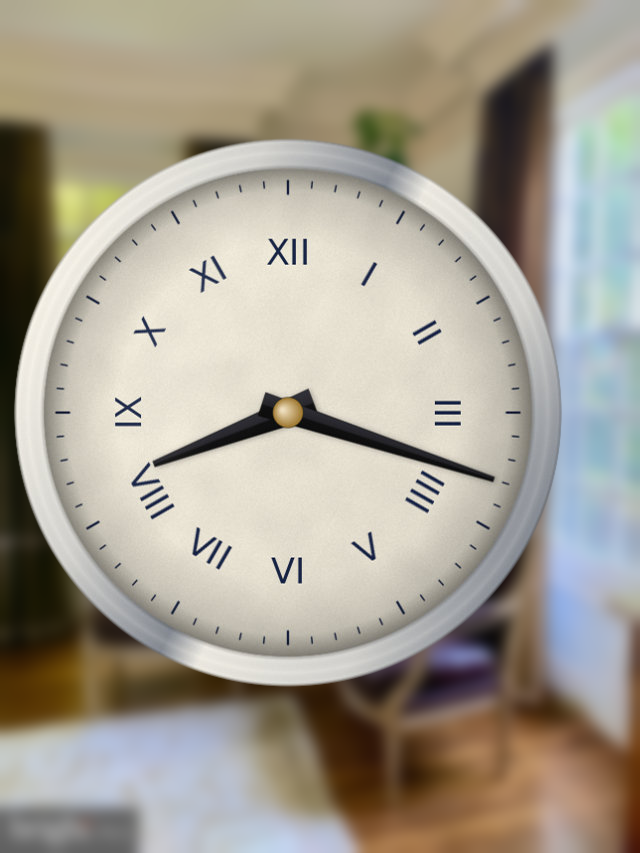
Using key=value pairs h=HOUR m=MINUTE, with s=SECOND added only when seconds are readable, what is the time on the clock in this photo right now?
h=8 m=18
